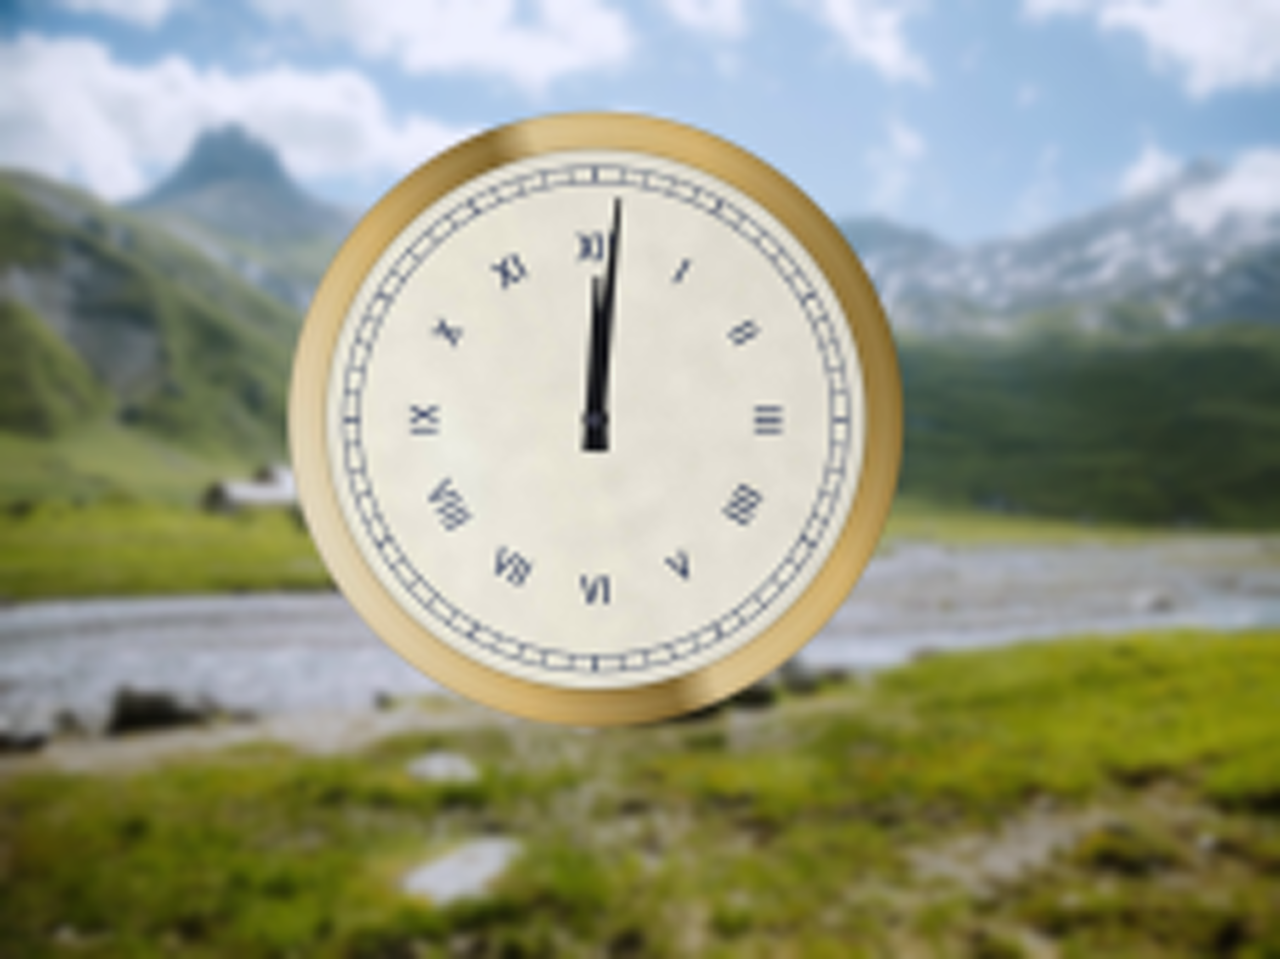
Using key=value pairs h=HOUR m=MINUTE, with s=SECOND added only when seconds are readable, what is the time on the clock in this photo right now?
h=12 m=1
